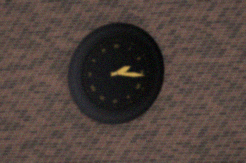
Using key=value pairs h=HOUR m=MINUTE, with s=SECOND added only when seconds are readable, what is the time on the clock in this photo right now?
h=2 m=16
